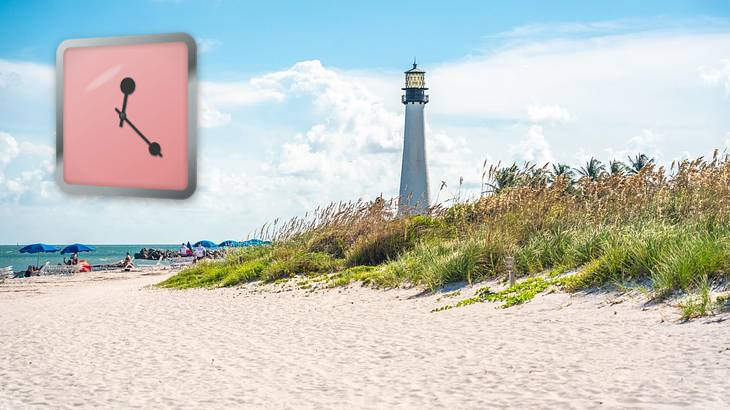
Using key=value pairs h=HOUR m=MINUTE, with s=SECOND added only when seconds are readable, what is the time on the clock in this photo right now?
h=12 m=22
